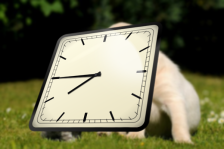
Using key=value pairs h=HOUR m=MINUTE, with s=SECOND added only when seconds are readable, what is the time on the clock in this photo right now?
h=7 m=45
